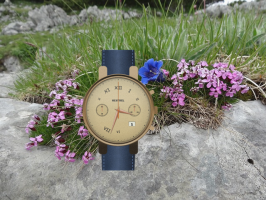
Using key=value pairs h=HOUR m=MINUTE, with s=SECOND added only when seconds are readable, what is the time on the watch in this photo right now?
h=3 m=33
